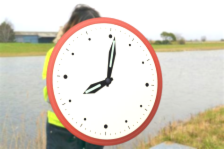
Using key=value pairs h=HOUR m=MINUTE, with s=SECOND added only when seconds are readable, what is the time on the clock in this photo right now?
h=8 m=1
